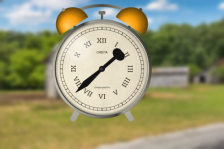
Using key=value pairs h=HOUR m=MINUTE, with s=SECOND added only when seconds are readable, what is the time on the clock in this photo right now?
h=1 m=38
